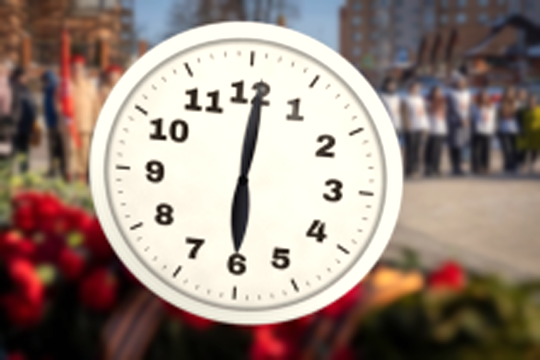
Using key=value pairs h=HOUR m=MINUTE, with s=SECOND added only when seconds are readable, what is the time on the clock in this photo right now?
h=6 m=1
